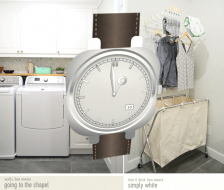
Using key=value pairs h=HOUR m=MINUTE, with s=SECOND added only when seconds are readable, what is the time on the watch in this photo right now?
h=12 m=59
